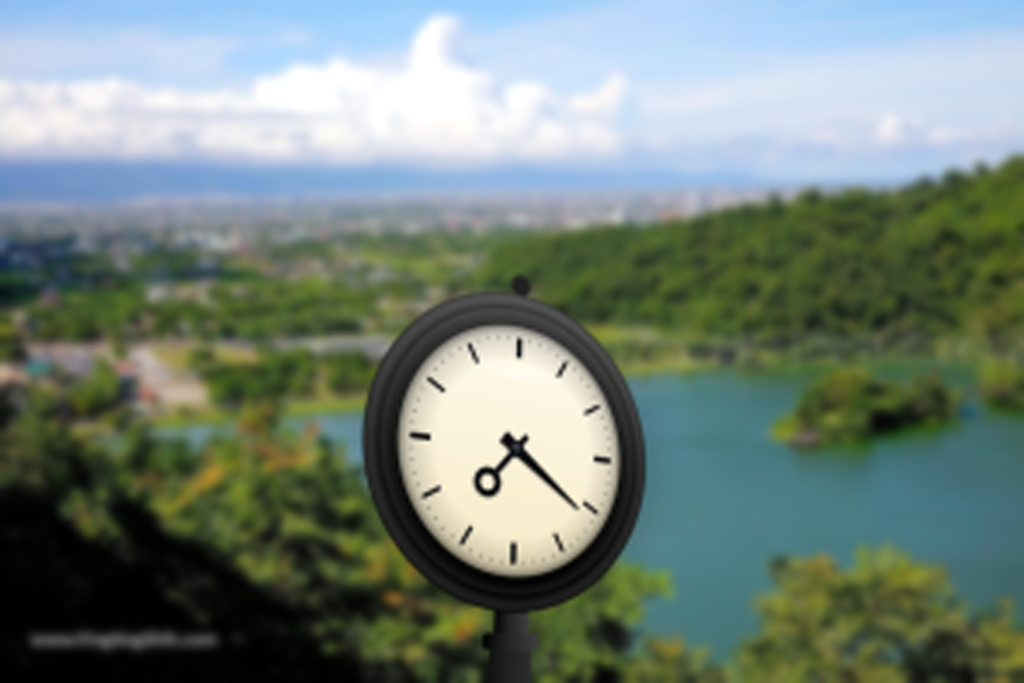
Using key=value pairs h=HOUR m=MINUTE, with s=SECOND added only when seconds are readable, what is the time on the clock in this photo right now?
h=7 m=21
